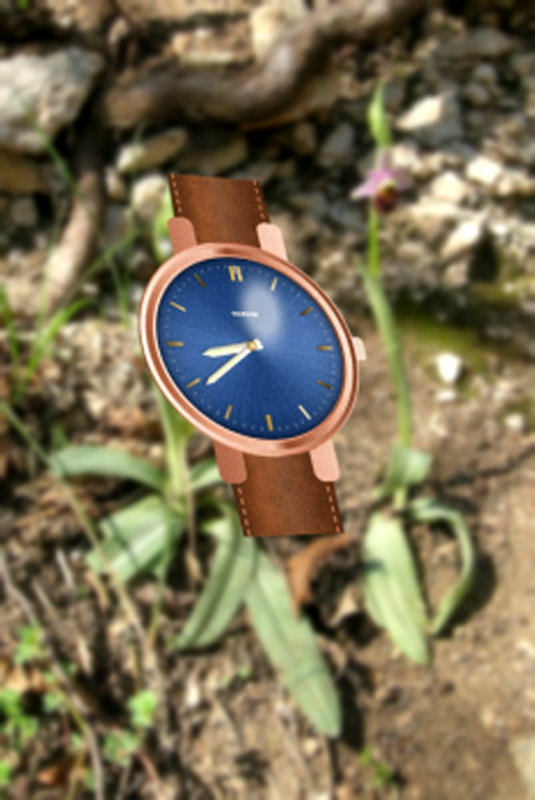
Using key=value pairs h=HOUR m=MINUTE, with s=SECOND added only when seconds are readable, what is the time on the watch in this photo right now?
h=8 m=39
